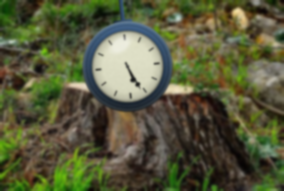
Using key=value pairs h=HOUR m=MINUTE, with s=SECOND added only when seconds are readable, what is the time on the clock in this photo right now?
h=5 m=26
